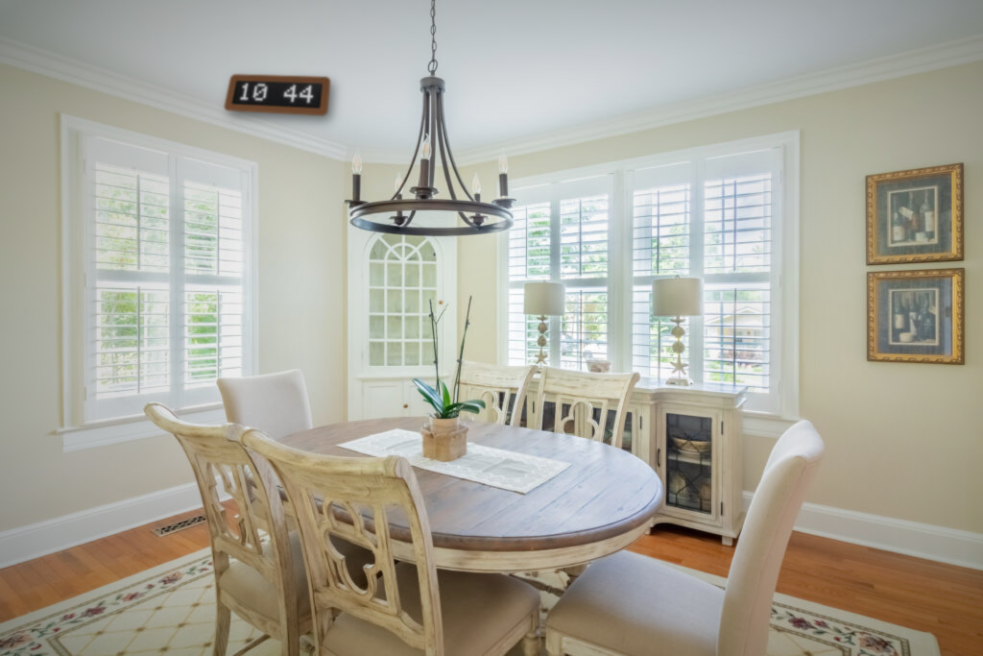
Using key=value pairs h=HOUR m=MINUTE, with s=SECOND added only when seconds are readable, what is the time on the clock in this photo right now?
h=10 m=44
